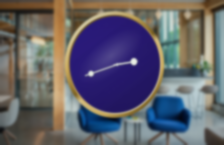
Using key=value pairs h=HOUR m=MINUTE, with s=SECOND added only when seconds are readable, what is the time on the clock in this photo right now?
h=2 m=42
